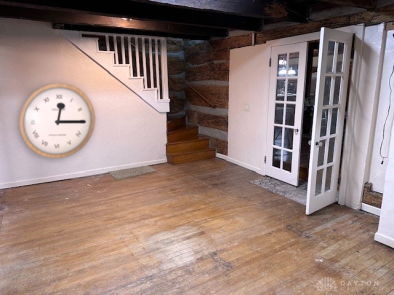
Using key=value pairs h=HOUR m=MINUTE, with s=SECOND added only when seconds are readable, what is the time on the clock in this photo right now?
h=12 m=15
